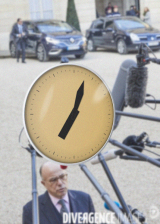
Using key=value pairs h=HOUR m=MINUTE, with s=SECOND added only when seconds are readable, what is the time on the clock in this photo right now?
h=7 m=3
